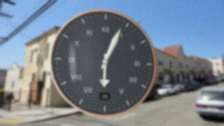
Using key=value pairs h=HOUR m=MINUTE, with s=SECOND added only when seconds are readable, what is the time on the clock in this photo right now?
h=6 m=4
